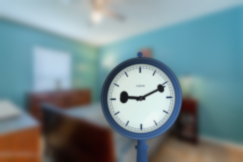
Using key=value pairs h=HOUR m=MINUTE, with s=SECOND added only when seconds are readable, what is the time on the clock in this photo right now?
h=9 m=11
